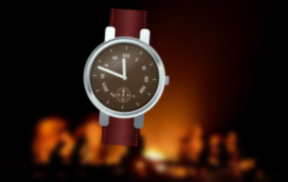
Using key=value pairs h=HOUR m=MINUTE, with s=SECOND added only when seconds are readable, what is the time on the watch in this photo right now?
h=11 m=48
